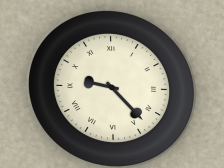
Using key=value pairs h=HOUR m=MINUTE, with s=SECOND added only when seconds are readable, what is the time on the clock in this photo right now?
h=9 m=23
